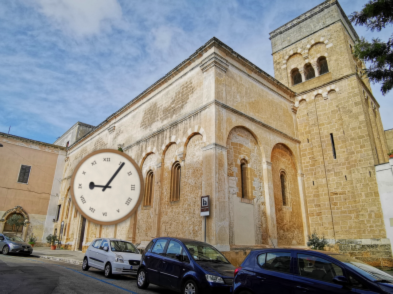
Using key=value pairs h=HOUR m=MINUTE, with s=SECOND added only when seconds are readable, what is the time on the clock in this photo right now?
h=9 m=6
